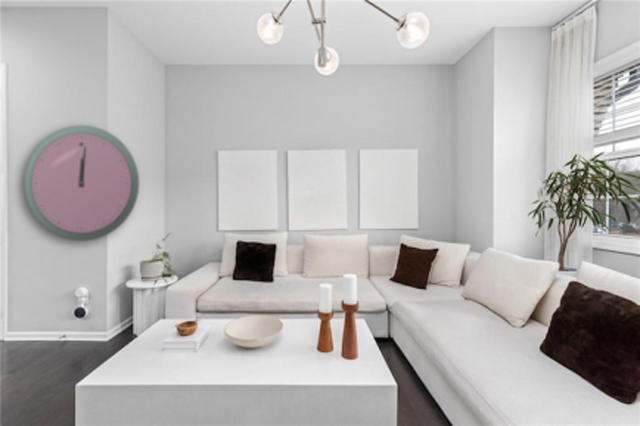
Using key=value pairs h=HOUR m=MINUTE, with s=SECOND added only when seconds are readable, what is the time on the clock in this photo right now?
h=12 m=1
